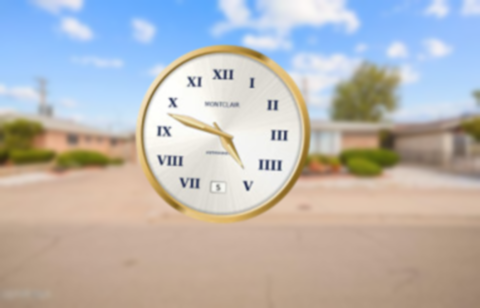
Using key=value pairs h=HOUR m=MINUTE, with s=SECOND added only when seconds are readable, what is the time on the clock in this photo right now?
h=4 m=48
